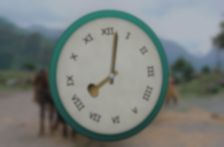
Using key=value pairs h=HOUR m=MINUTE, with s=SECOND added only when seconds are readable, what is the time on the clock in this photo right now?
h=8 m=2
